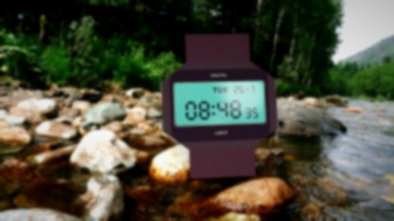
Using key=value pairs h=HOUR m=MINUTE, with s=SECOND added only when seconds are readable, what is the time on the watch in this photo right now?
h=8 m=48
